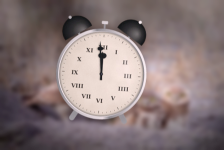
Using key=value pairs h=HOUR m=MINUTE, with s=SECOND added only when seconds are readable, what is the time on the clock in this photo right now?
h=11 m=59
